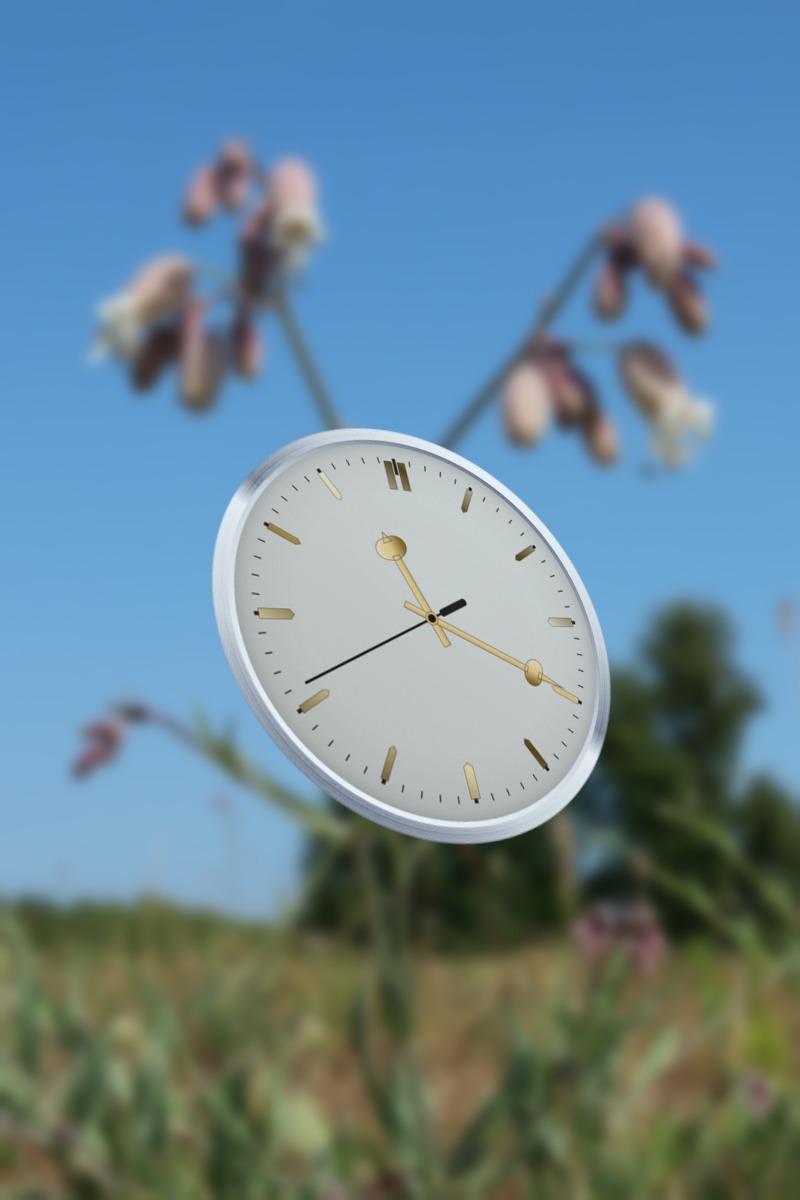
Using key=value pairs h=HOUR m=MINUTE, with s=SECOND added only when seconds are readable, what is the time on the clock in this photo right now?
h=11 m=19 s=41
